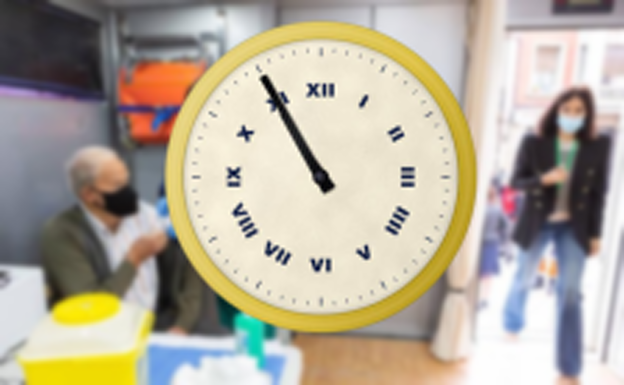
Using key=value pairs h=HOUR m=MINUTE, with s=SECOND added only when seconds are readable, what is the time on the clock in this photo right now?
h=10 m=55
